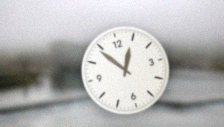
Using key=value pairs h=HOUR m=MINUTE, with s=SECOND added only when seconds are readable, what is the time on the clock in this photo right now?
h=12 m=54
